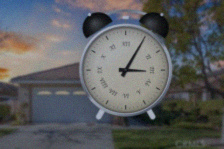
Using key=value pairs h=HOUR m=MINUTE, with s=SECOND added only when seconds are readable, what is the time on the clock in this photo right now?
h=3 m=5
